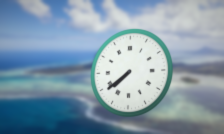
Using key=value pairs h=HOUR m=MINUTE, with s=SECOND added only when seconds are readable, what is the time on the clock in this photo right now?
h=7 m=39
